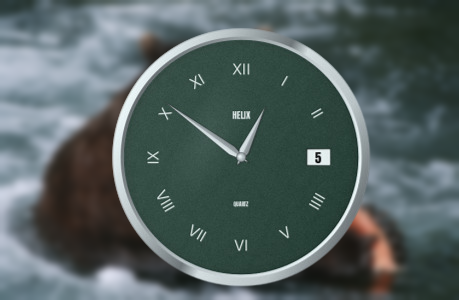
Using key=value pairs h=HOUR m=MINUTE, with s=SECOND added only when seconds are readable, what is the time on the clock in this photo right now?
h=12 m=51
